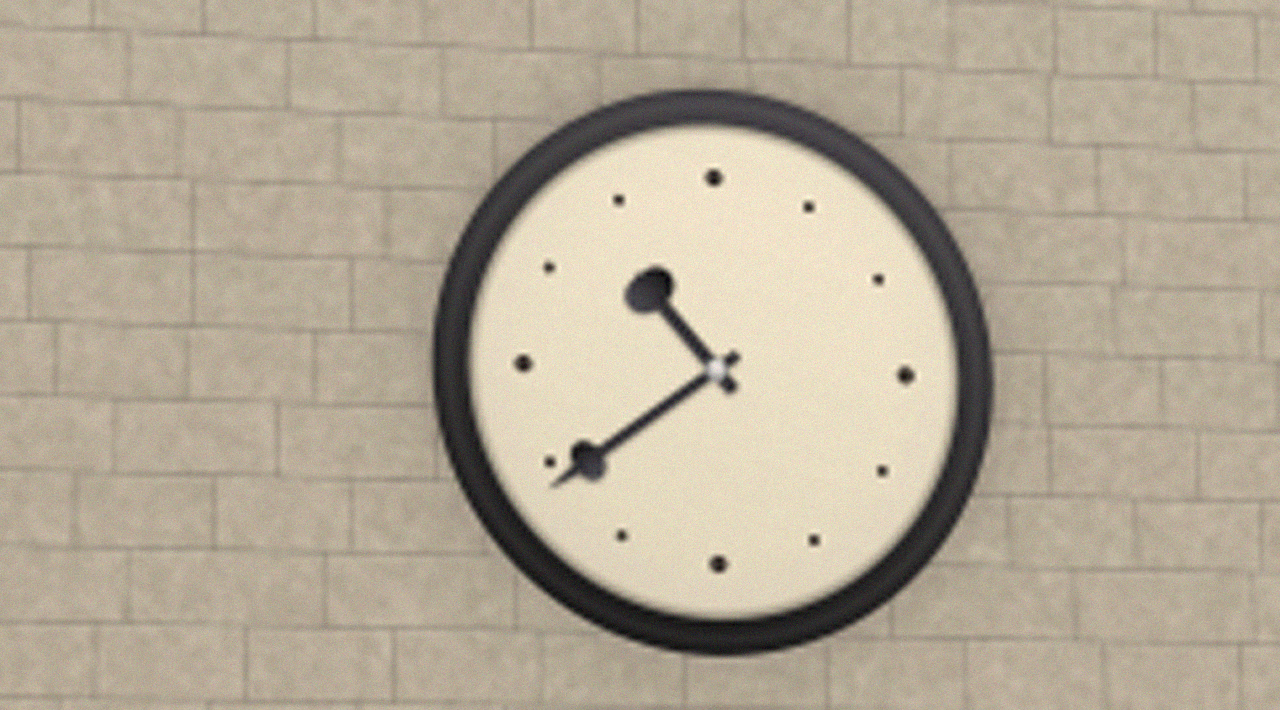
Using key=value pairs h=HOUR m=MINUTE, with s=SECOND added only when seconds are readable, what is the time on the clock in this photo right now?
h=10 m=39
